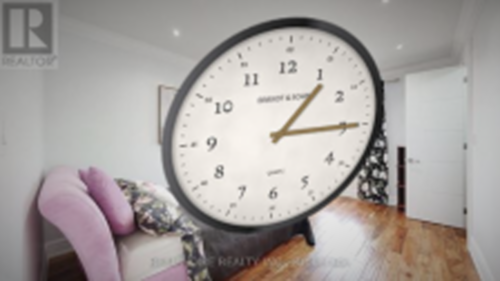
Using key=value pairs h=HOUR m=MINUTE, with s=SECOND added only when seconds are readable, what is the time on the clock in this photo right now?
h=1 m=15
